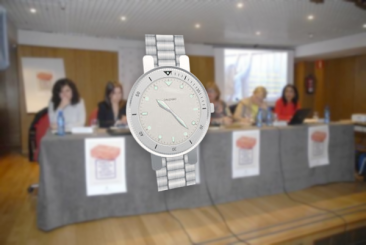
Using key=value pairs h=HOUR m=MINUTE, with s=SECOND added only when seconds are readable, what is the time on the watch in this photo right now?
h=10 m=23
